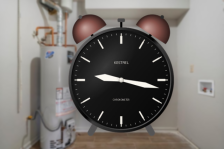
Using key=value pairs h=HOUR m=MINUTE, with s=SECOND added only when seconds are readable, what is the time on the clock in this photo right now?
h=9 m=17
